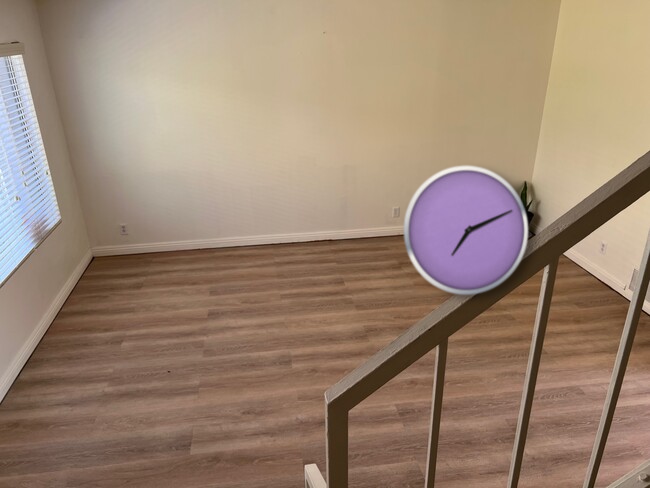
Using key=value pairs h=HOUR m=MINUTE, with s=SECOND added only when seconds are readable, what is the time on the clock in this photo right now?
h=7 m=11
